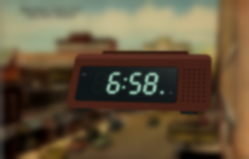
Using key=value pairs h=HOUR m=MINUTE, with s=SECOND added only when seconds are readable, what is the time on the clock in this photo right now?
h=6 m=58
